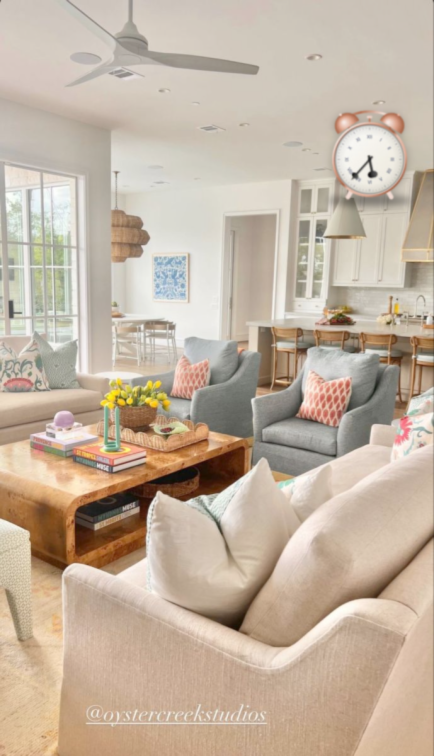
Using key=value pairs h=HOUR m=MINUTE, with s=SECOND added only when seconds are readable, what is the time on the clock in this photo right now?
h=5 m=37
